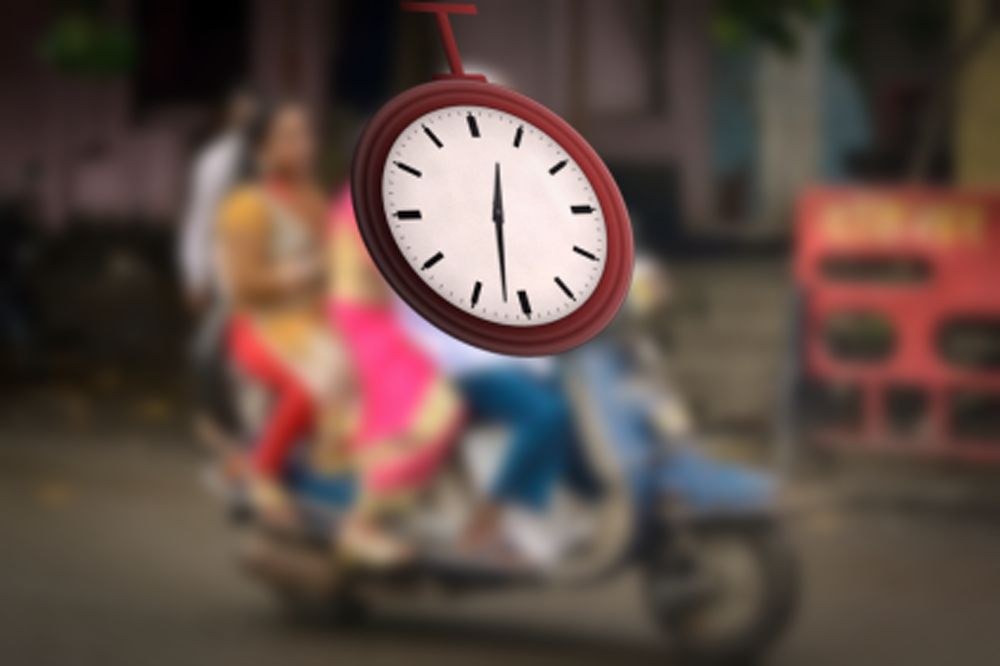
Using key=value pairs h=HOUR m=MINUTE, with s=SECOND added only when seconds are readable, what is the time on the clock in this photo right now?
h=12 m=32
